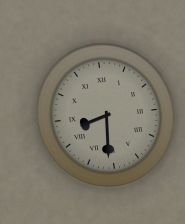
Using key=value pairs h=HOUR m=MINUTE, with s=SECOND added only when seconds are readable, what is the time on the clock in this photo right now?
h=8 m=31
